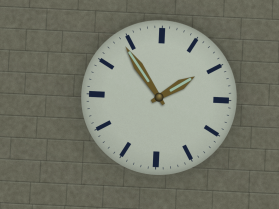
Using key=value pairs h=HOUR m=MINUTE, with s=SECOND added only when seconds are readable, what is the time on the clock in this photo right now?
h=1 m=54
